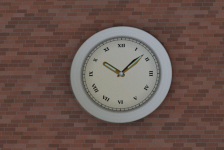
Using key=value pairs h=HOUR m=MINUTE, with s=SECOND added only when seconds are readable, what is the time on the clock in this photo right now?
h=10 m=8
